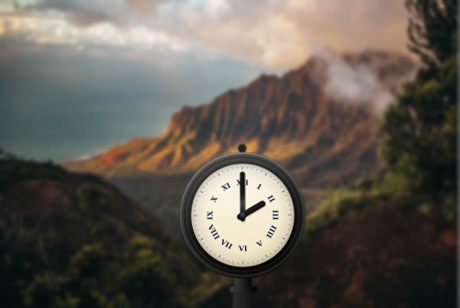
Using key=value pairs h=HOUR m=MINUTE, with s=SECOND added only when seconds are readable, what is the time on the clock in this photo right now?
h=2 m=0
